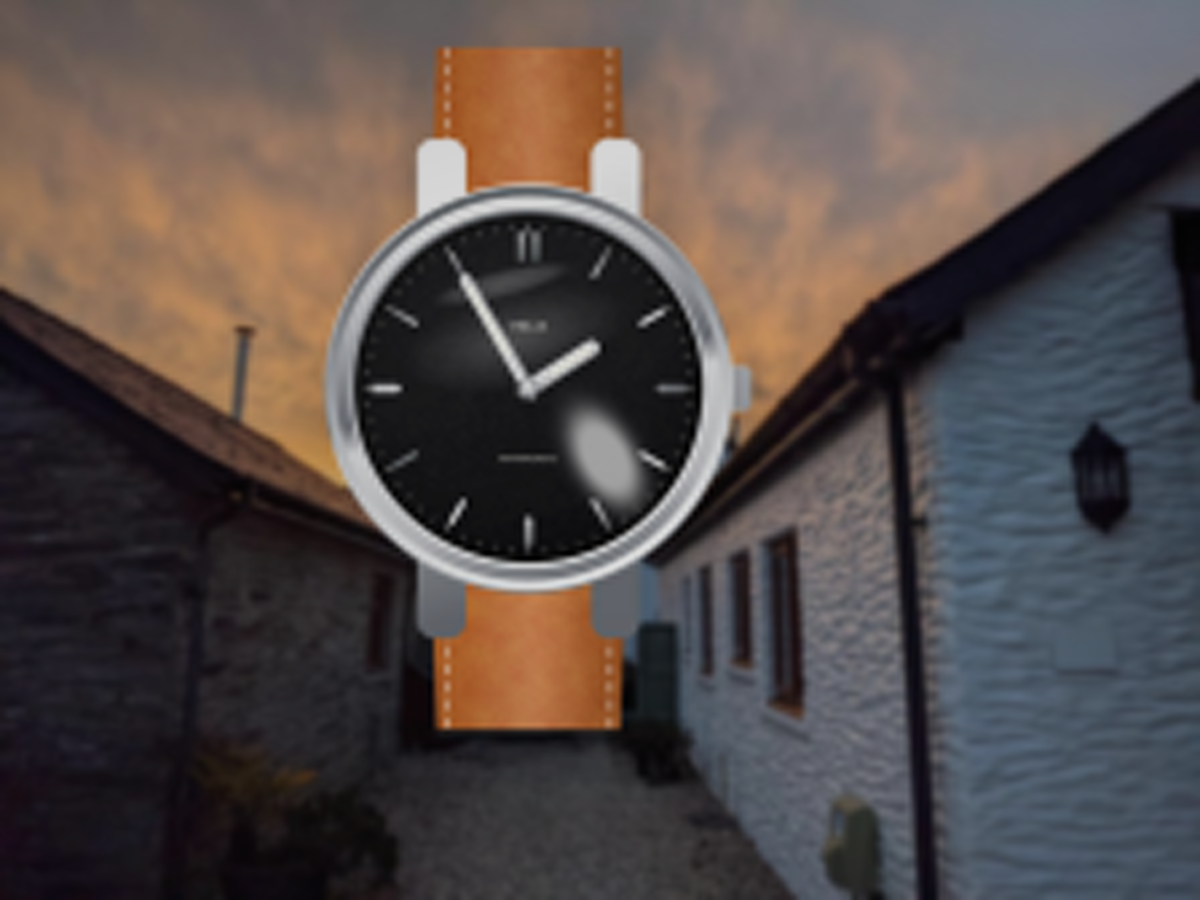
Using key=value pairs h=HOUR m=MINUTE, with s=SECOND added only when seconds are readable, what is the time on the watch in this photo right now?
h=1 m=55
